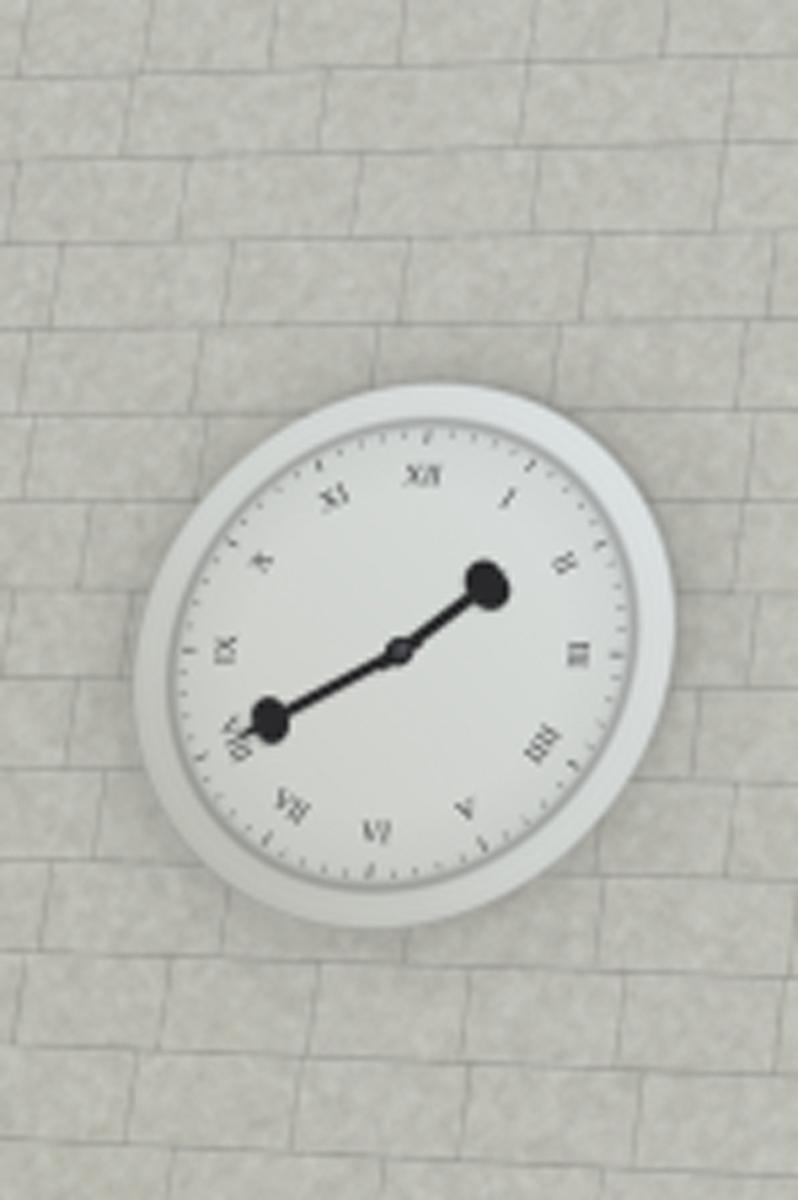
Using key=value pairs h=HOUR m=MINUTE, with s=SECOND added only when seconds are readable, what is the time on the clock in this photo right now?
h=1 m=40
